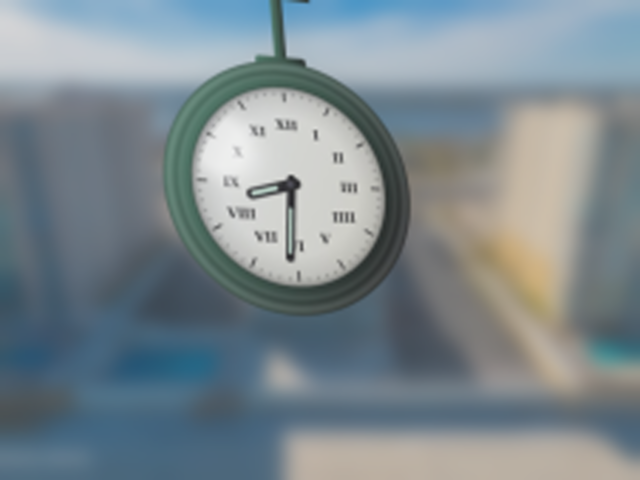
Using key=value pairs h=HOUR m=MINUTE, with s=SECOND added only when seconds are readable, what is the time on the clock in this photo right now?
h=8 m=31
